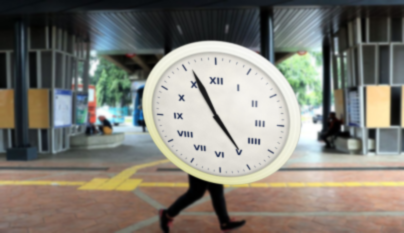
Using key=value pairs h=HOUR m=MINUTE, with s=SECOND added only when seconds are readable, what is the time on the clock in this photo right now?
h=4 m=56
